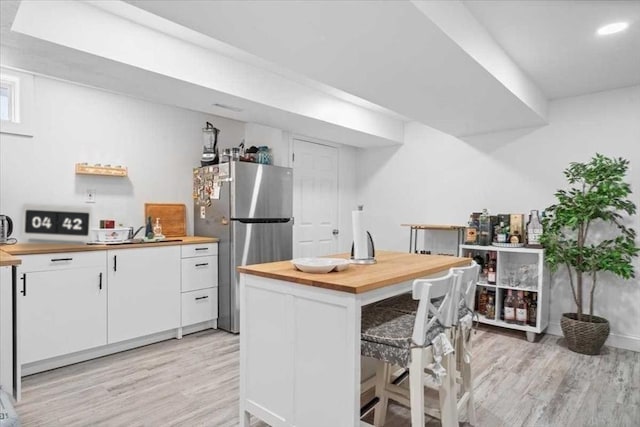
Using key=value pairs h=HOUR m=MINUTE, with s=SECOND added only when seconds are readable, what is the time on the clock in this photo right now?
h=4 m=42
